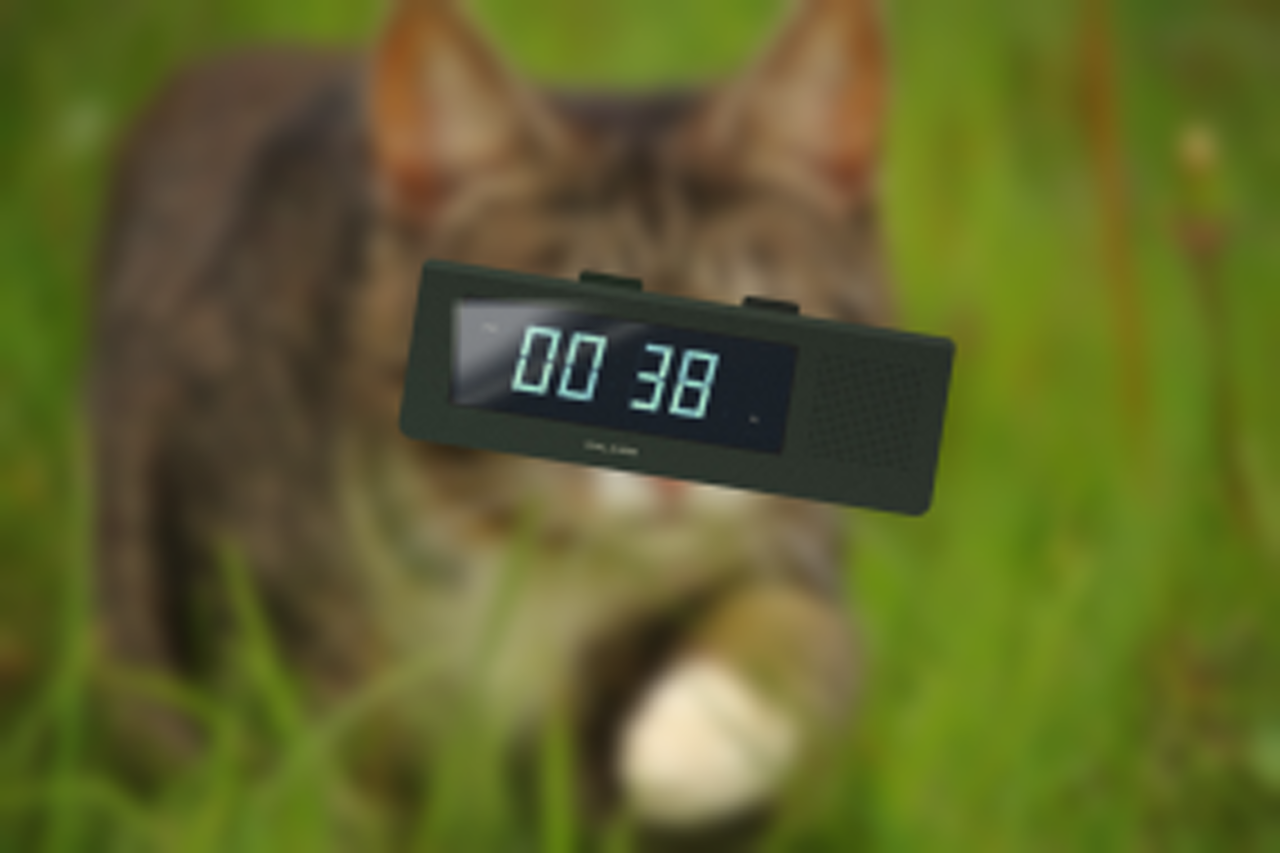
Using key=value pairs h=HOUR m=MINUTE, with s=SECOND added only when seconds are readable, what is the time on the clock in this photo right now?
h=0 m=38
